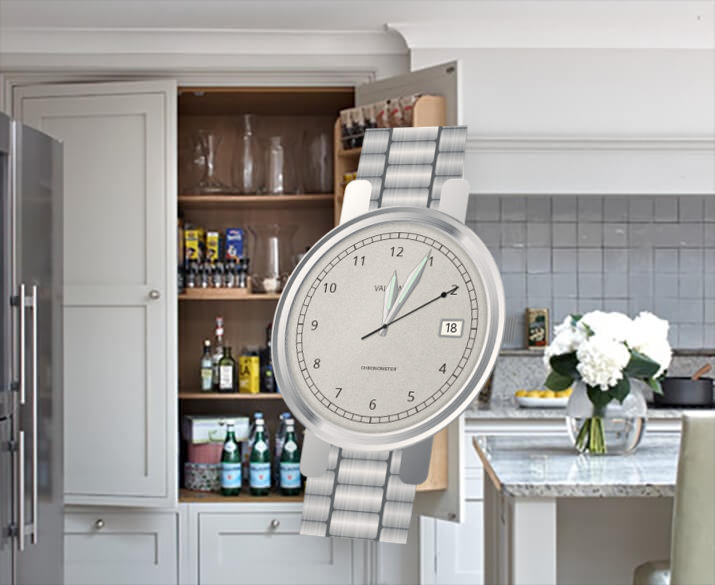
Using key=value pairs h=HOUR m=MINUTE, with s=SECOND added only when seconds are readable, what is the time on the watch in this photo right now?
h=12 m=4 s=10
